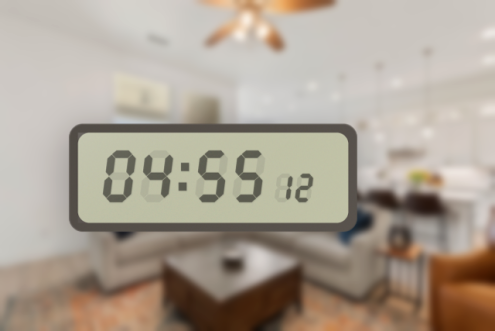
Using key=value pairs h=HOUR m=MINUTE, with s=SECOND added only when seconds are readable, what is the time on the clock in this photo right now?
h=4 m=55 s=12
